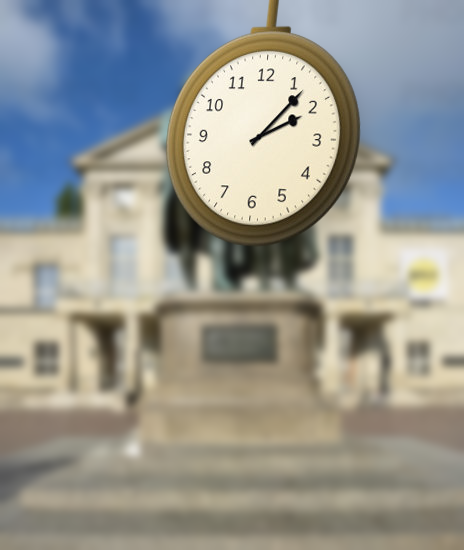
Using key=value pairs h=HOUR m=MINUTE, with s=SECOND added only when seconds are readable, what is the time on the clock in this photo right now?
h=2 m=7
